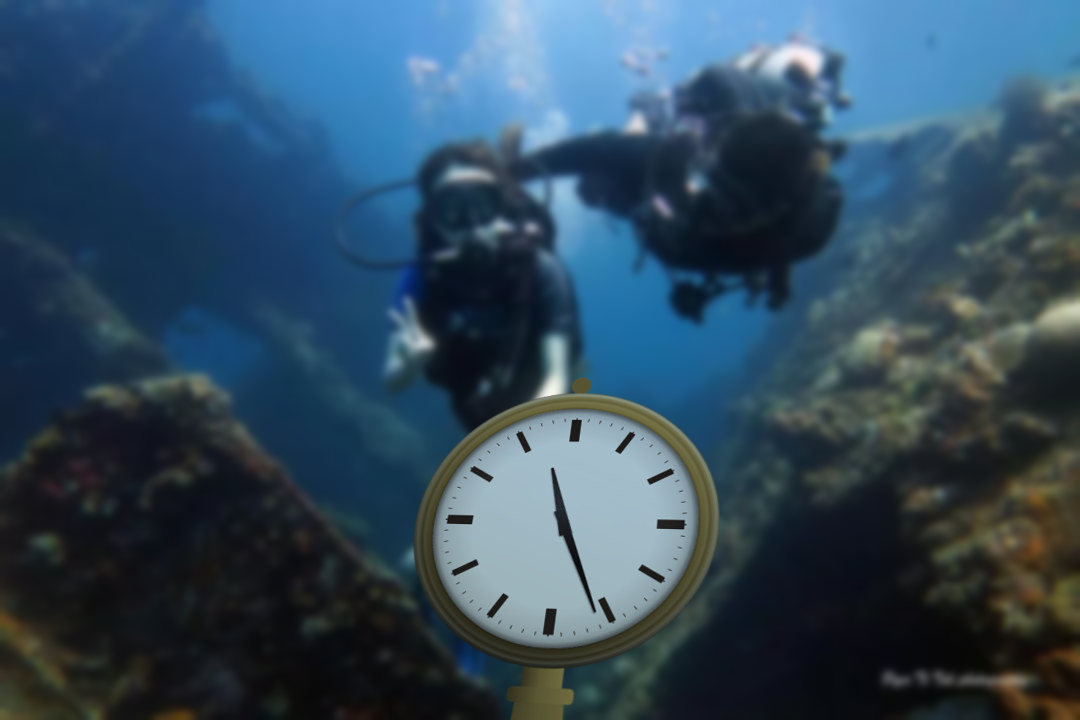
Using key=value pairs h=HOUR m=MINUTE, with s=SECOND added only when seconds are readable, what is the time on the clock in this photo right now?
h=11 m=26
